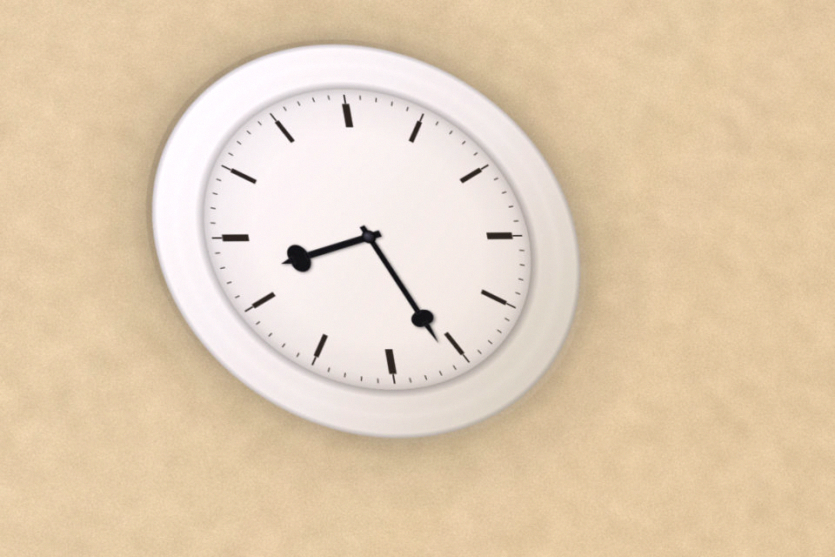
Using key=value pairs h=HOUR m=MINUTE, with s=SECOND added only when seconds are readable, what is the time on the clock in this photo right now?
h=8 m=26
